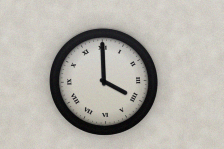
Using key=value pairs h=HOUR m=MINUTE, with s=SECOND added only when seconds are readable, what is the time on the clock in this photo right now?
h=4 m=0
